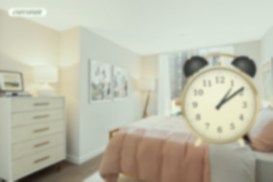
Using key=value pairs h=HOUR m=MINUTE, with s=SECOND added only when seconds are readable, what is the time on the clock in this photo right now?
h=1 m=9
